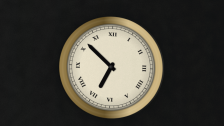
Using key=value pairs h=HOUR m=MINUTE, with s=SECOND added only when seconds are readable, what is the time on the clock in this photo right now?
h=6 m=52
